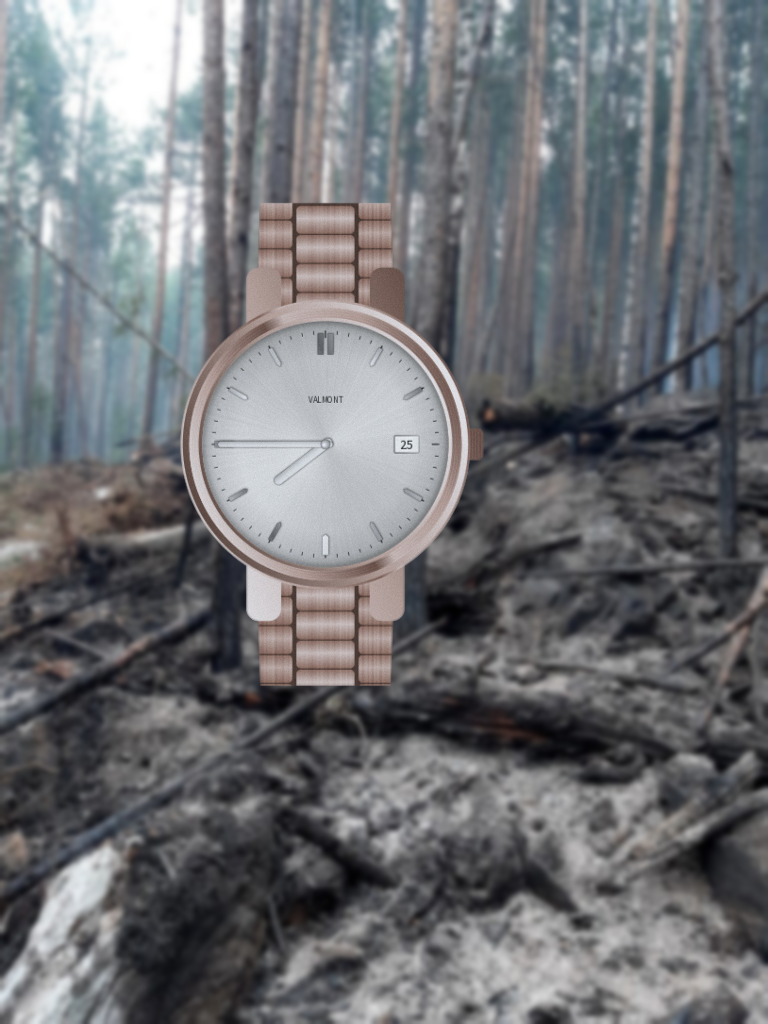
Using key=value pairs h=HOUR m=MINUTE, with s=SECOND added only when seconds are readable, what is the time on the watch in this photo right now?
h=7 m=45
